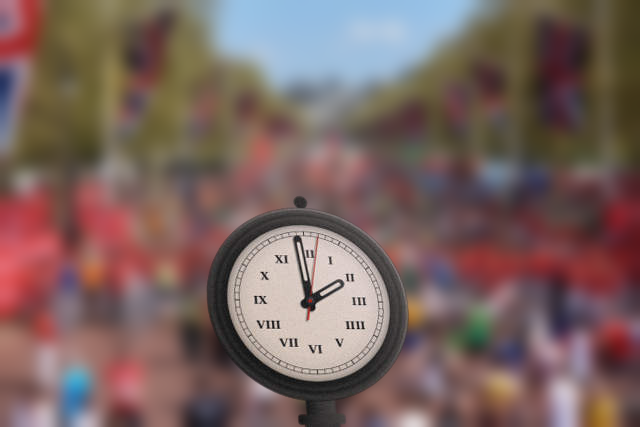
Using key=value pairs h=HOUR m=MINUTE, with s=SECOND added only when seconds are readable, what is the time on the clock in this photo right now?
h=1 m=59 s=2
